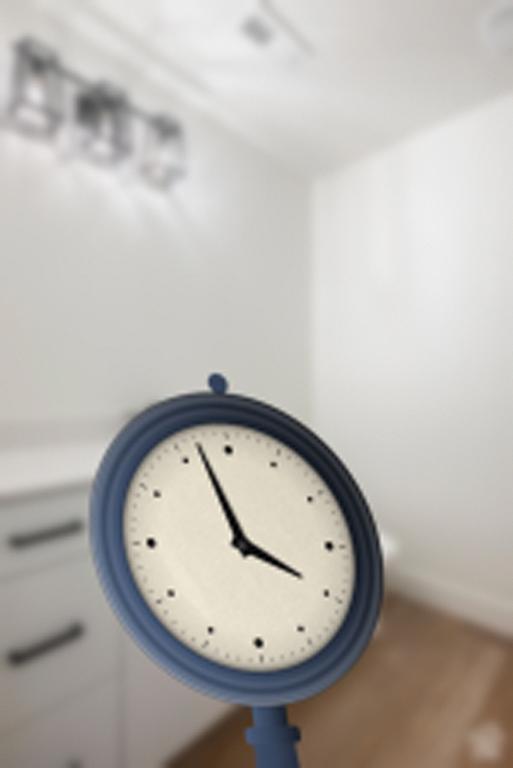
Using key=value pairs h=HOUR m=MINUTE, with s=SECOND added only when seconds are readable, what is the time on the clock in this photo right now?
h=3 m=57
